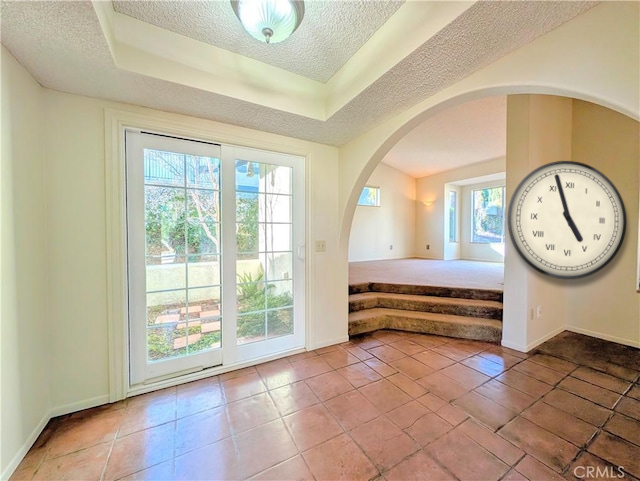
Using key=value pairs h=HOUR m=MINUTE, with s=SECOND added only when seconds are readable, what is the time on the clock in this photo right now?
h=4 m=57
